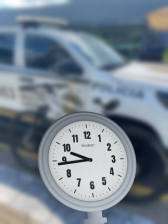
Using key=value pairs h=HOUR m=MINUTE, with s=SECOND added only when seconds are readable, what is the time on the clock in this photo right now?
h=9 m=44
